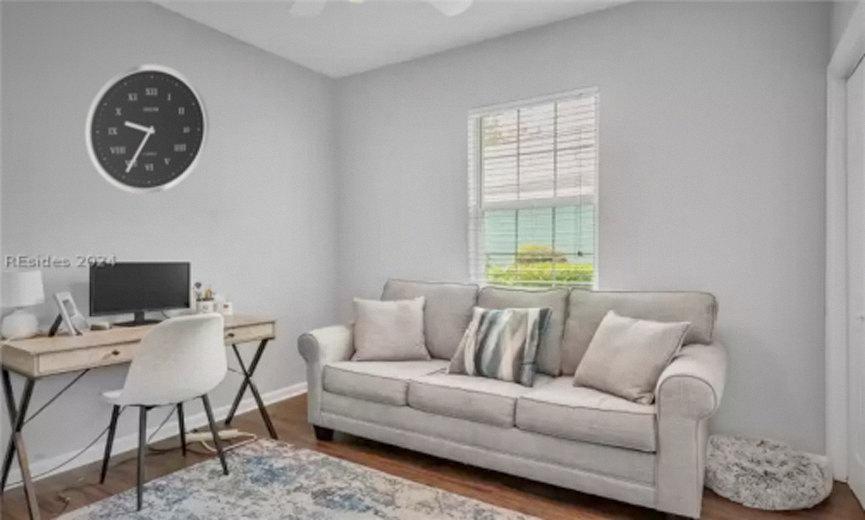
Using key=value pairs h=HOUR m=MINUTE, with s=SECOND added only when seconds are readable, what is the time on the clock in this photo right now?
h=9 m=35
